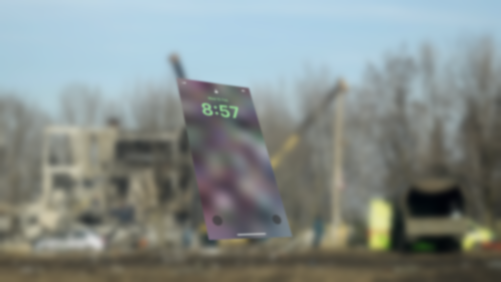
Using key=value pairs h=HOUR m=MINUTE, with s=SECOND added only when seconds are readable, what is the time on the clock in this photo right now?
h=8 m=57
